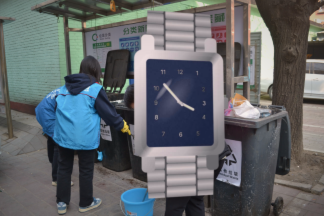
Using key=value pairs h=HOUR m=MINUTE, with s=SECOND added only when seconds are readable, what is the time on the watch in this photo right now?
h=3 m=53
